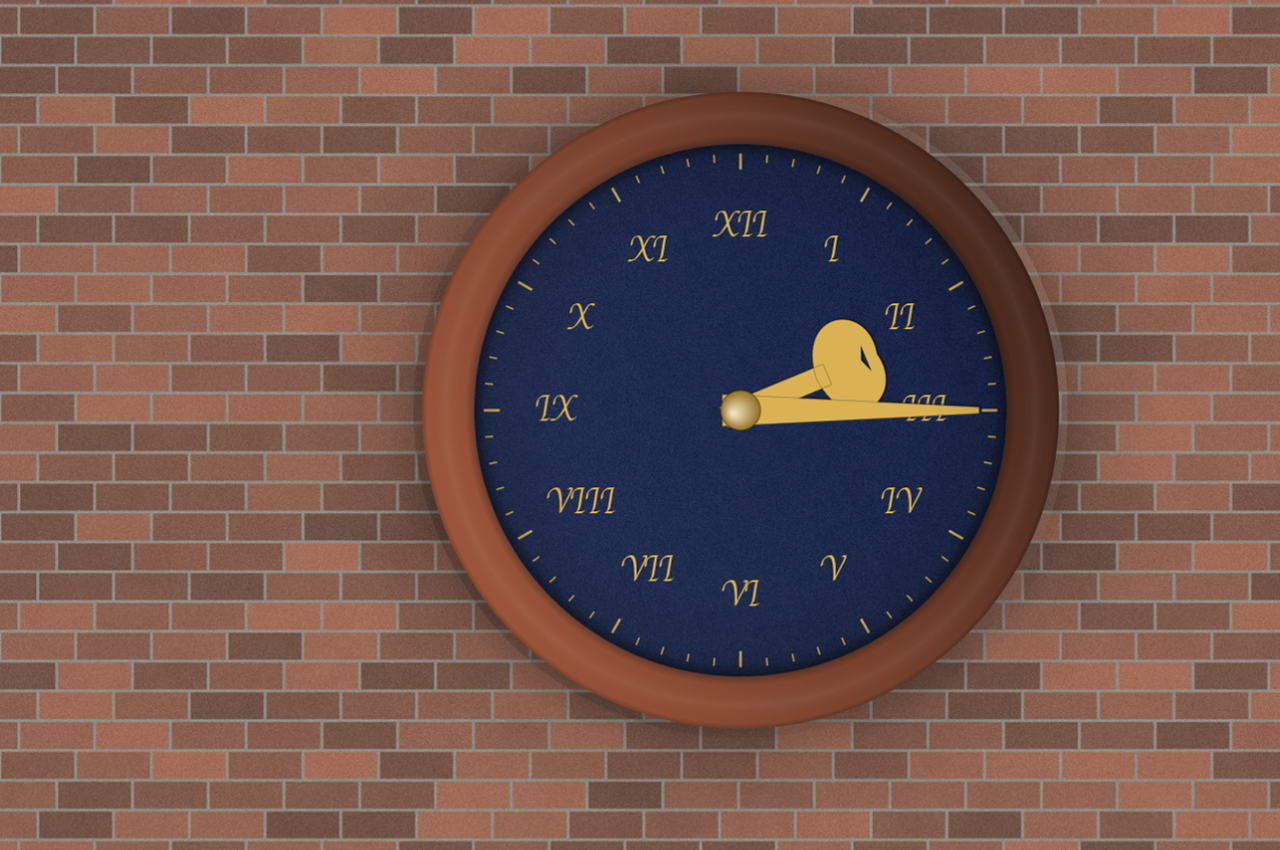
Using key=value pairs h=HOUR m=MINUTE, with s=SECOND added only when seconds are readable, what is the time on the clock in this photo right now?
h=2 m=15
